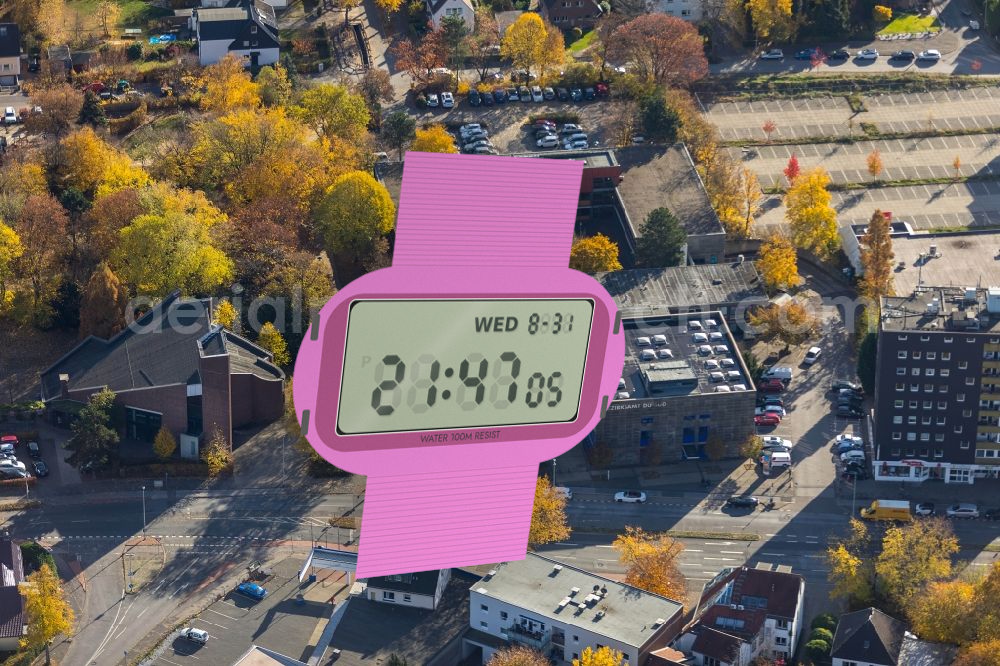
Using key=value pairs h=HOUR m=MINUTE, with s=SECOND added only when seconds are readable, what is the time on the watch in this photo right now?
h=21 m=47 s=5
